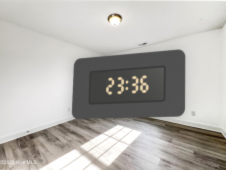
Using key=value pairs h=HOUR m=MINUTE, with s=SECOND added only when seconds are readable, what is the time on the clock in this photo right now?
h=23 m=36
